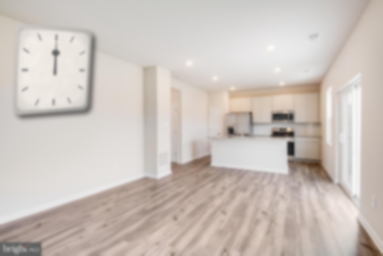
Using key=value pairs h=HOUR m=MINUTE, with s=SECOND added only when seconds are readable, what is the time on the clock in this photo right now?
h=12 m=0
